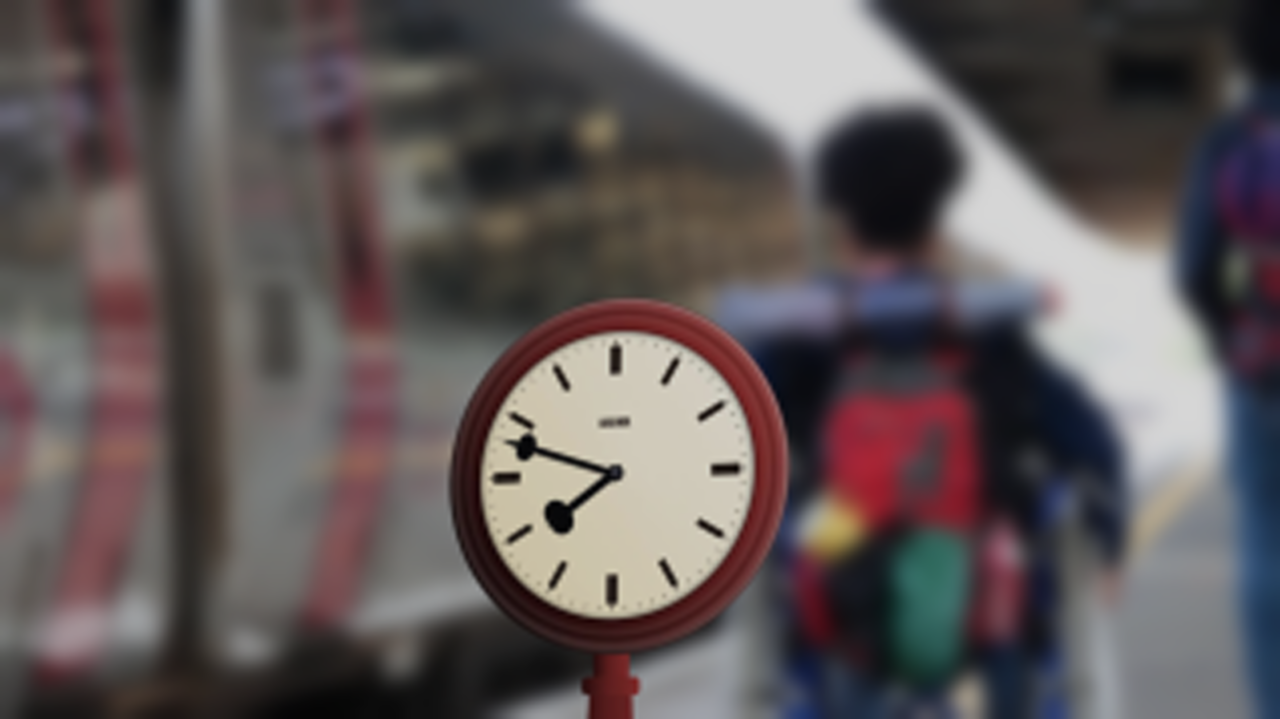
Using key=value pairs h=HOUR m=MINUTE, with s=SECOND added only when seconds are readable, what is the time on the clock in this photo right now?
h=7 m=48
